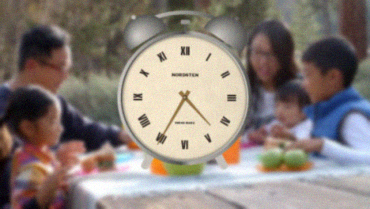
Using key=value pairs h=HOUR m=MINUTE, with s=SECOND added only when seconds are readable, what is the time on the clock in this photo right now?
h=4 m=35
